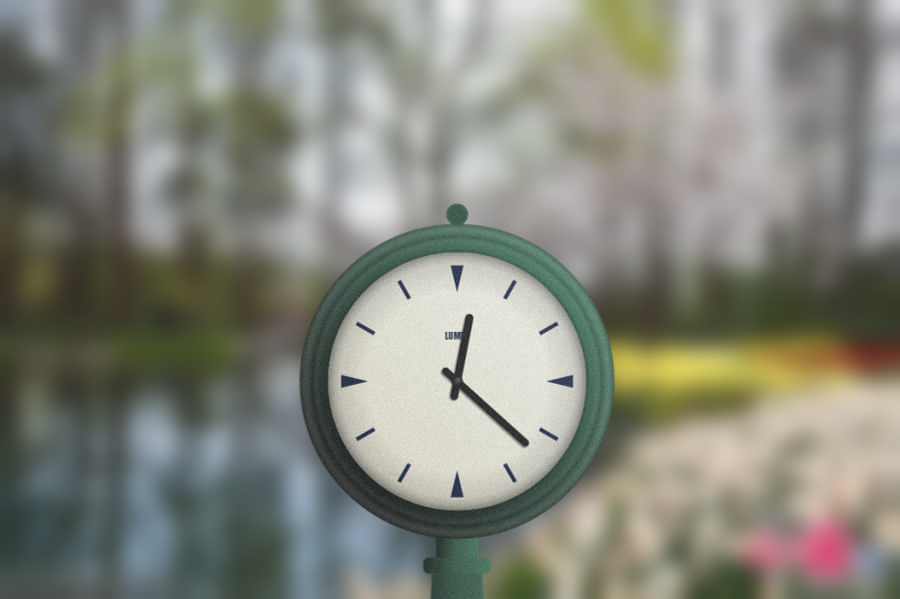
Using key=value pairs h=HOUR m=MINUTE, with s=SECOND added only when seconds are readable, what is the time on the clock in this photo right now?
h=12 m=22
